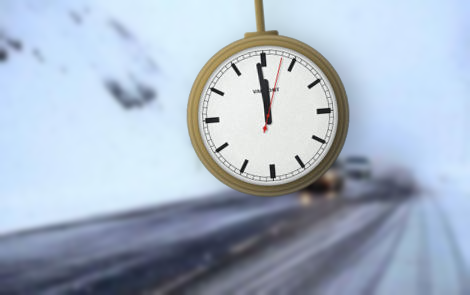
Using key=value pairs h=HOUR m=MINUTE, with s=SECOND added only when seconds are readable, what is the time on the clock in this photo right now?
h=11 m=59 s=3
